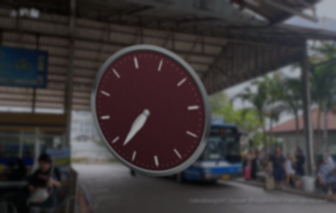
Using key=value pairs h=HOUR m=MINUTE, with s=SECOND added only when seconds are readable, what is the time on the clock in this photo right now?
h=7 m=38
